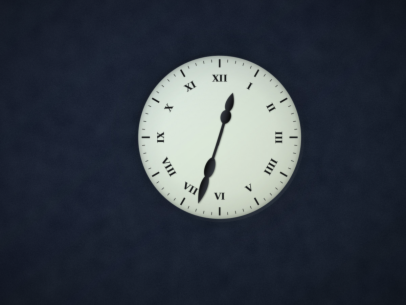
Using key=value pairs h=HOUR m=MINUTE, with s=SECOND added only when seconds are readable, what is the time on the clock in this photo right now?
h=12 m=33
